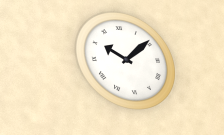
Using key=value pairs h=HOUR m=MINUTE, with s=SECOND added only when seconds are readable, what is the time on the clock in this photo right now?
h=10 m=9
